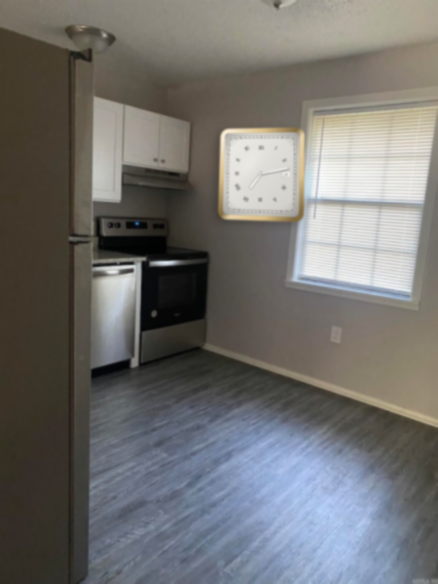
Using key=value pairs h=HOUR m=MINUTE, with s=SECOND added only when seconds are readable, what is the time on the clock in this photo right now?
h=7 m=13
